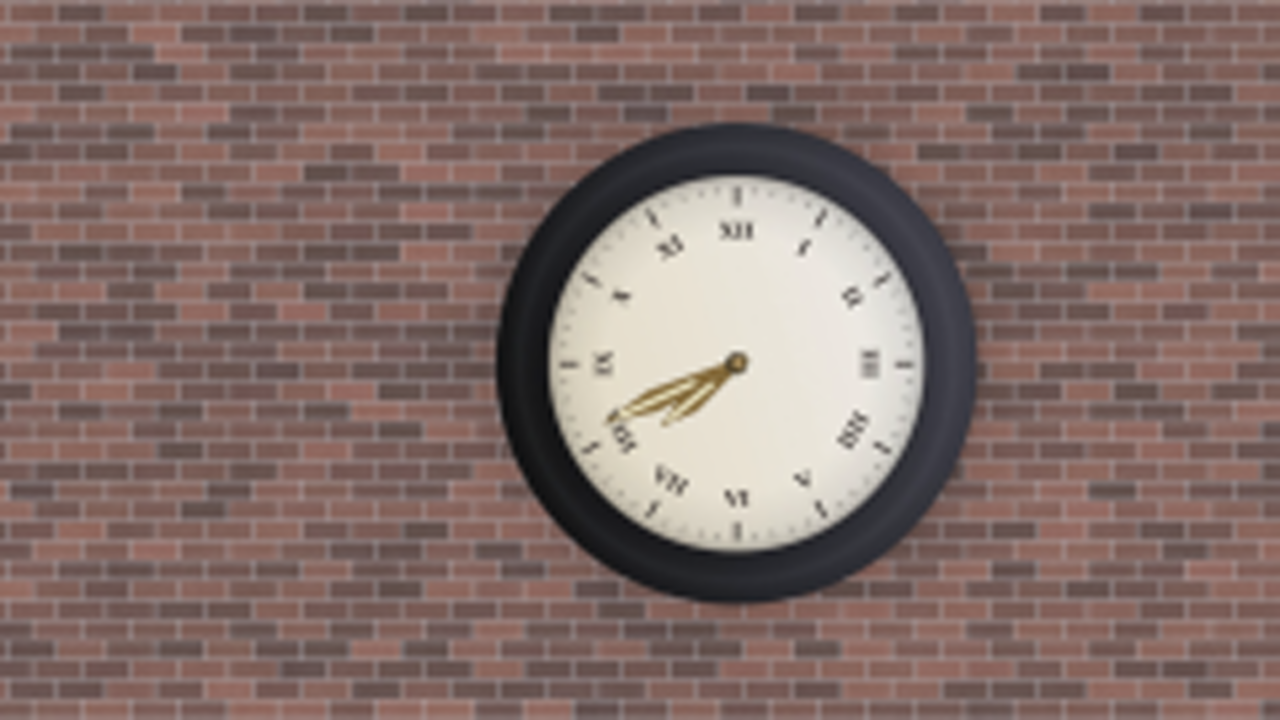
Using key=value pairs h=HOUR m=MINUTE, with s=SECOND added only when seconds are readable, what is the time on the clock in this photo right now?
h=7 m=41
